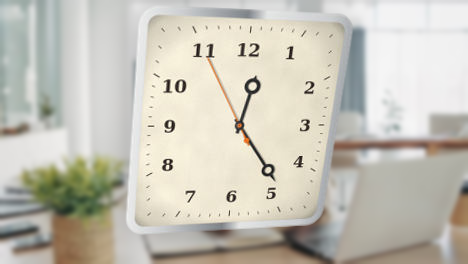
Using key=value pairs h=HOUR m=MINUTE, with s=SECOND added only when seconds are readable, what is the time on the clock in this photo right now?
h=12 m=23 s=55
